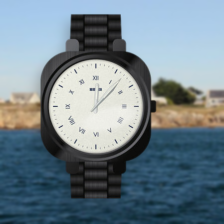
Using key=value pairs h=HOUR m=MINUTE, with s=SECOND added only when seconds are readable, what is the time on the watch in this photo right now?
h=12 m=7
